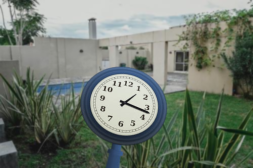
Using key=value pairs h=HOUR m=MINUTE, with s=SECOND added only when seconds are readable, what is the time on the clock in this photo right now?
h=1 m=17
